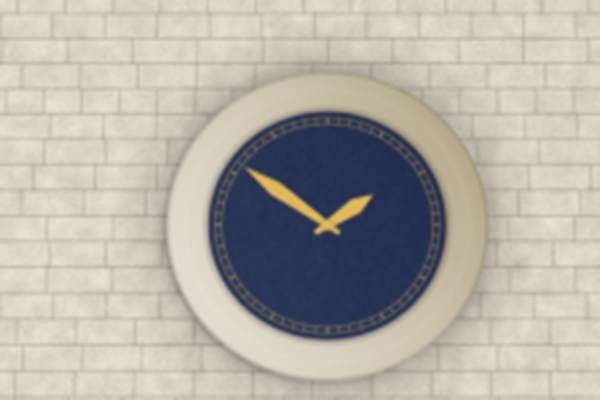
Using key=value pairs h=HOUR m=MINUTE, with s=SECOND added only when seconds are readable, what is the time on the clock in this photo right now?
h=1 m=51
